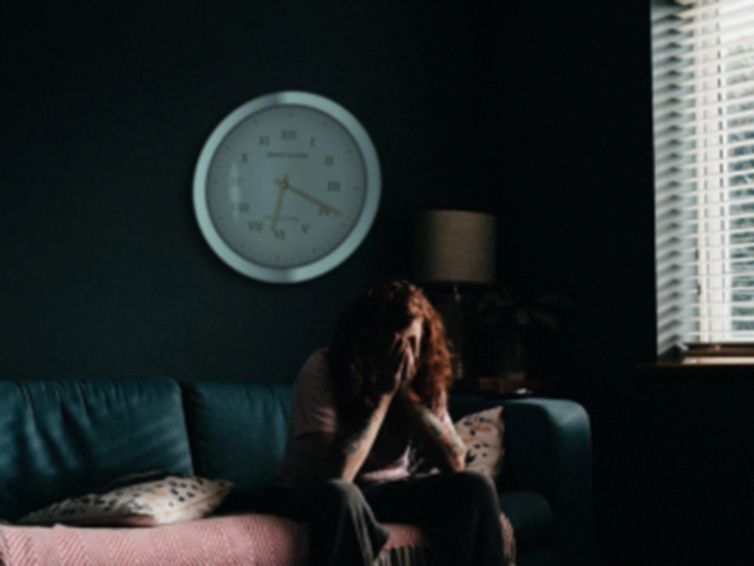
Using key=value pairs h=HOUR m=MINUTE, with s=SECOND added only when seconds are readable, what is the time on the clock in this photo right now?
h=6 m=19
